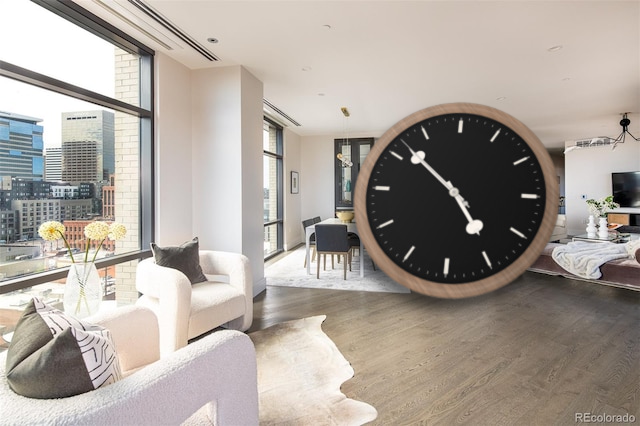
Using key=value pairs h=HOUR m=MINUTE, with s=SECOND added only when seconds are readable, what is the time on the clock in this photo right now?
h=4 m=51 s=52
